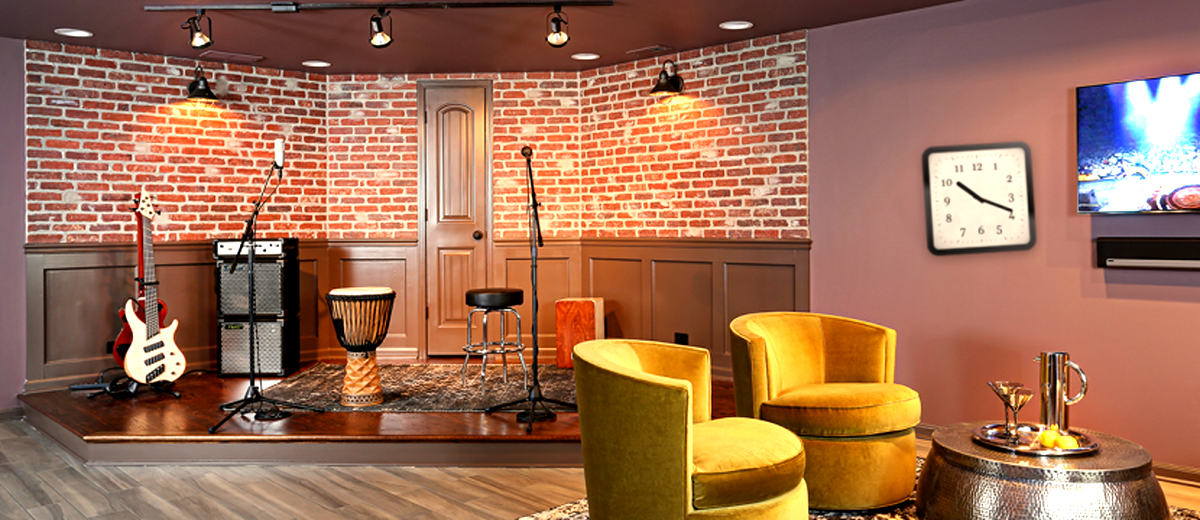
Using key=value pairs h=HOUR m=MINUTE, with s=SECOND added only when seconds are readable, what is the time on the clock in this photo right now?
h=10 m=19
